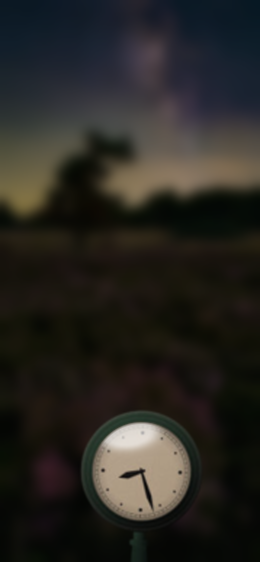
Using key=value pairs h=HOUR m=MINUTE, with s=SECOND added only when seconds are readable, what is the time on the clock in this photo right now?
h=8 m=27
